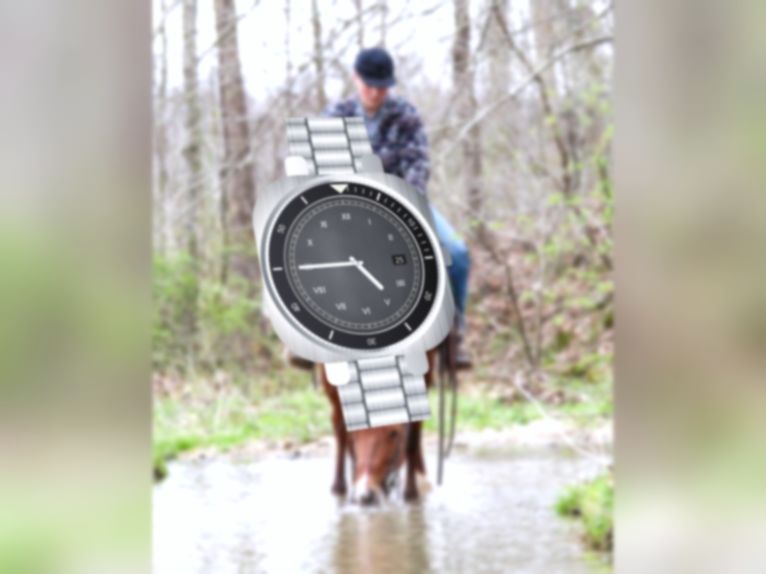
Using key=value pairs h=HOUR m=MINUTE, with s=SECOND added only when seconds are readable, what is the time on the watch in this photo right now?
h=4 m=45
